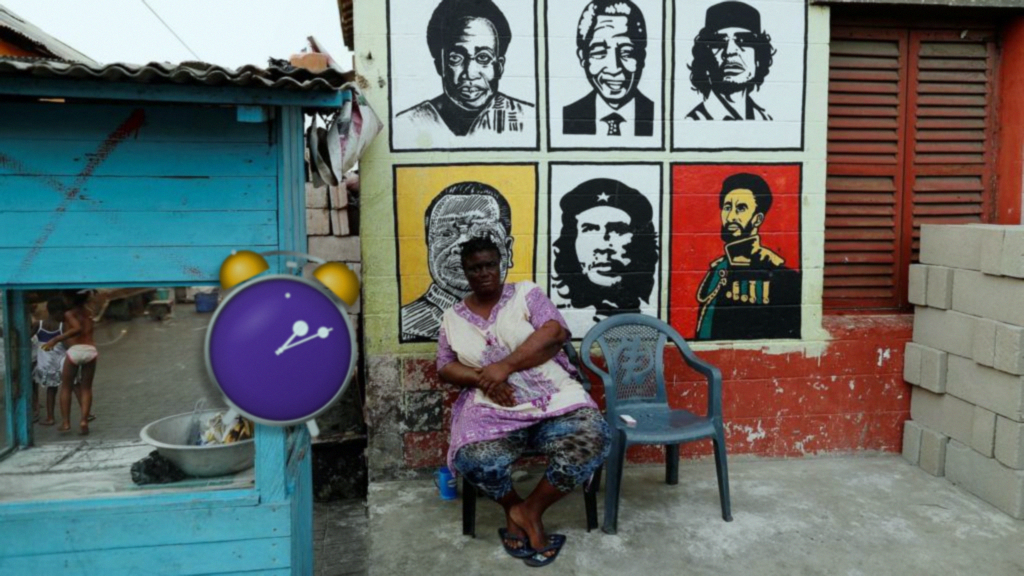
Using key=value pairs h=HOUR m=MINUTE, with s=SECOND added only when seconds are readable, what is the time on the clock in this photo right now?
h=1 m=10
